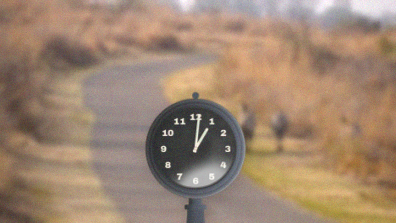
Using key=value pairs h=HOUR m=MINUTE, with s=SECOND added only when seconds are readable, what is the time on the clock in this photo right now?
h=1 m=1
